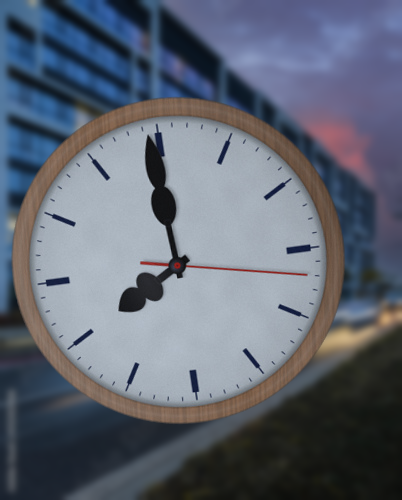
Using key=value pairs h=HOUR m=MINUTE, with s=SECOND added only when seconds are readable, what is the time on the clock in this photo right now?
h=7 m=59 s=17
